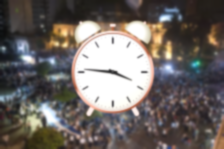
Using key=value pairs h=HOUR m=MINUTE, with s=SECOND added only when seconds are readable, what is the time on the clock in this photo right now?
h=3 m=46
